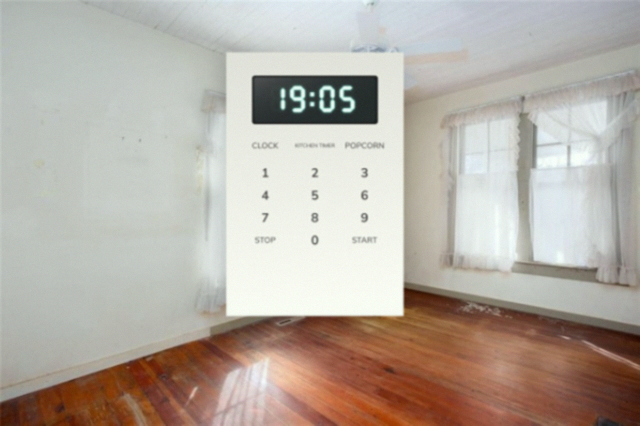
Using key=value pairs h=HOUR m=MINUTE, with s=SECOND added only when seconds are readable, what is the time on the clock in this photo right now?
h=19 m=5
